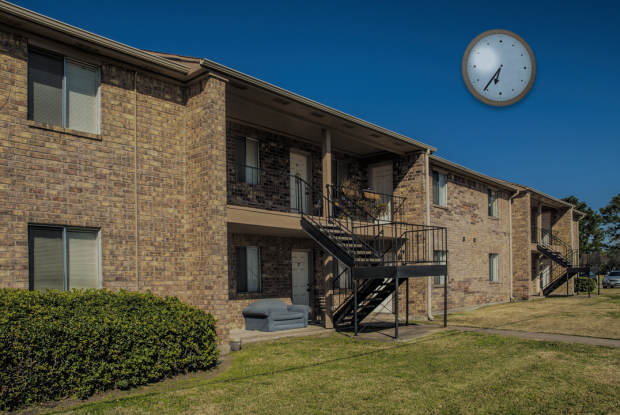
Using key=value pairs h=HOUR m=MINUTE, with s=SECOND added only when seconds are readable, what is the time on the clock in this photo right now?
h=6 m=36
